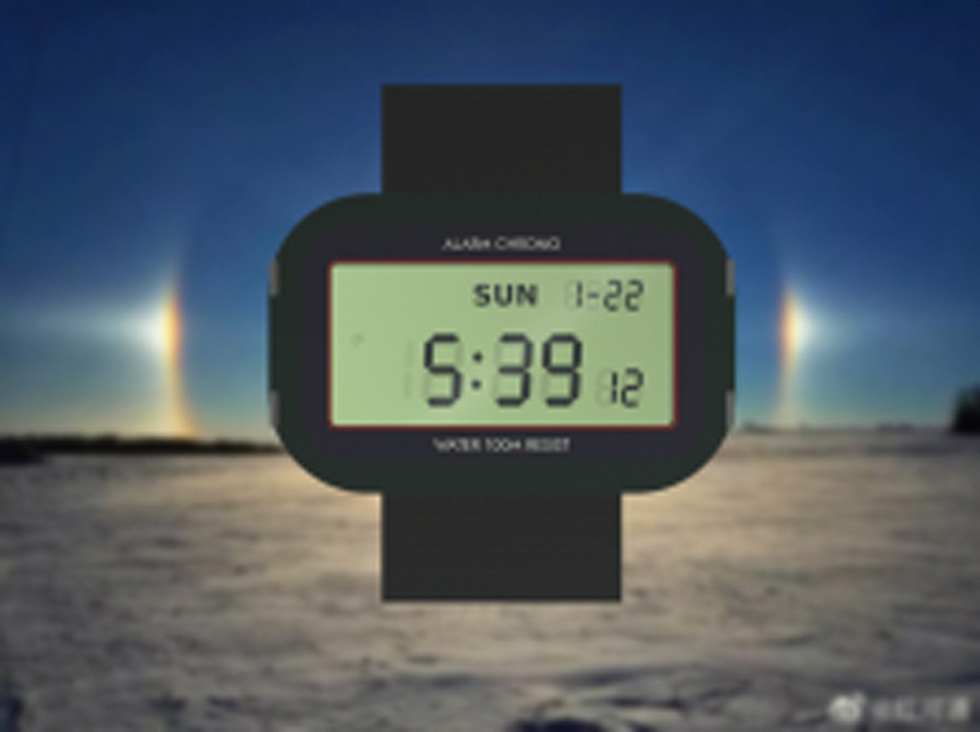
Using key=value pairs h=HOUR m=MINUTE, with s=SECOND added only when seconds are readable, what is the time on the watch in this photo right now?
h=5 m=39 s=12
